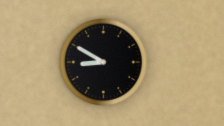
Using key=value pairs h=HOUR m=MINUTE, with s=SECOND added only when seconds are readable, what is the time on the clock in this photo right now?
h=8 m=50
